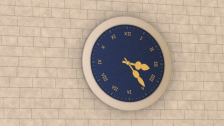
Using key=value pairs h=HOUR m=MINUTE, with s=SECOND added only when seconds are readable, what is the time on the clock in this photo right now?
h=3 m=24
